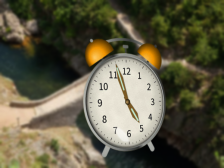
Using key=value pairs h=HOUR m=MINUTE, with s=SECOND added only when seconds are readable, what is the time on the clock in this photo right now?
h=4 m=57
